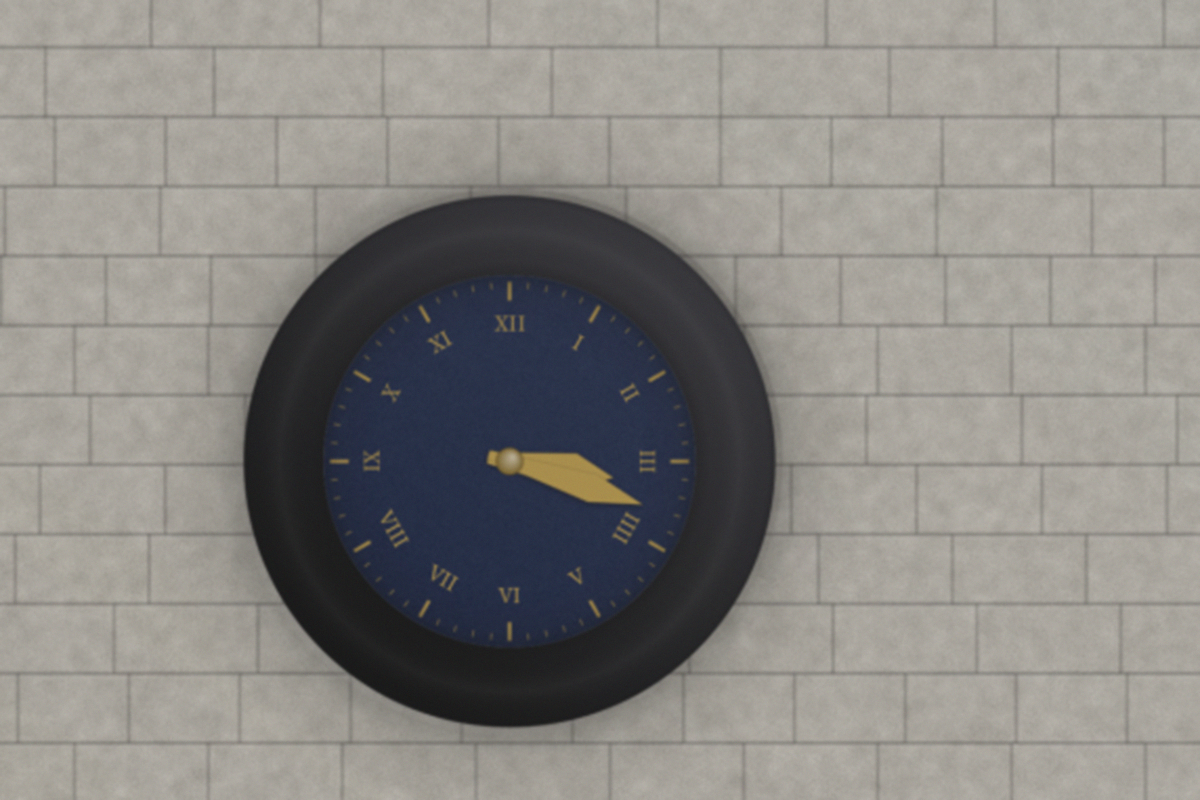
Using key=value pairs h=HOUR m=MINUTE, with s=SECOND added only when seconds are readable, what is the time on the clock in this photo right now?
h=3 m=18
